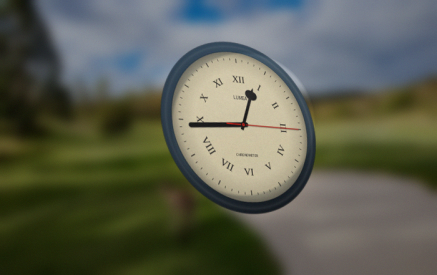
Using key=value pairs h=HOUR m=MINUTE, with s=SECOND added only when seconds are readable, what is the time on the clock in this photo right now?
h=12 m=44 s=15
